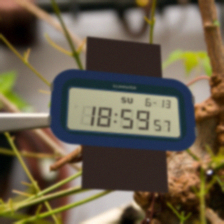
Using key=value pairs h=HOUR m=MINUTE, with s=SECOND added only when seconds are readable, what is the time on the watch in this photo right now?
h=18 m=59 s=57
